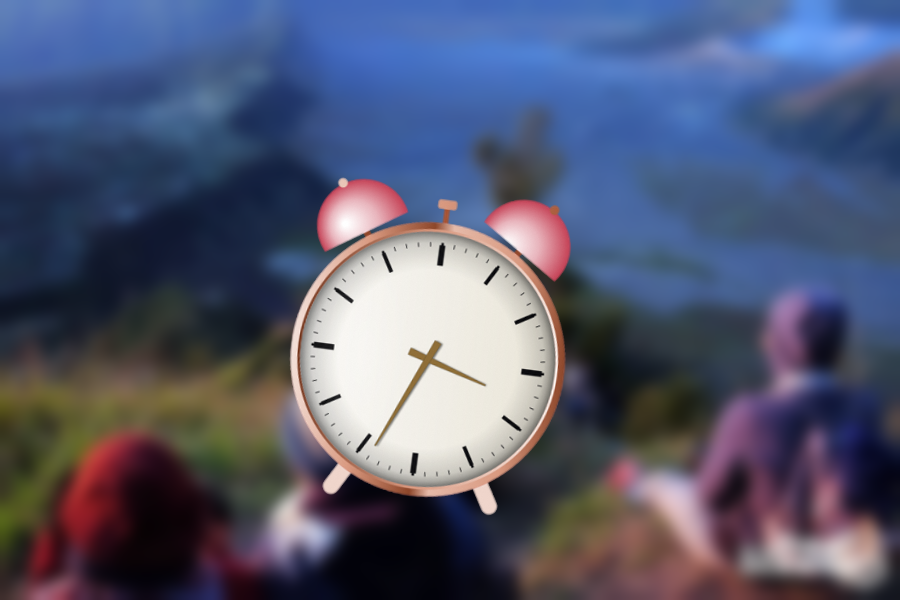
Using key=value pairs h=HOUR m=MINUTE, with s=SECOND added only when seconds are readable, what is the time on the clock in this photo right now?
h=3 m=34
